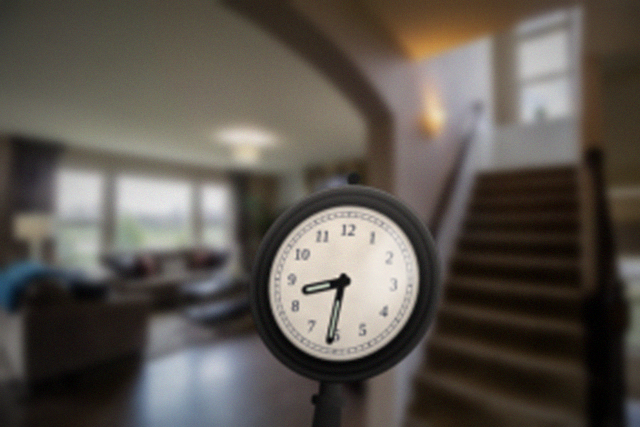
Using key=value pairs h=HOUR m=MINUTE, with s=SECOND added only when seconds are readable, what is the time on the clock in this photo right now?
h=8 m=31
